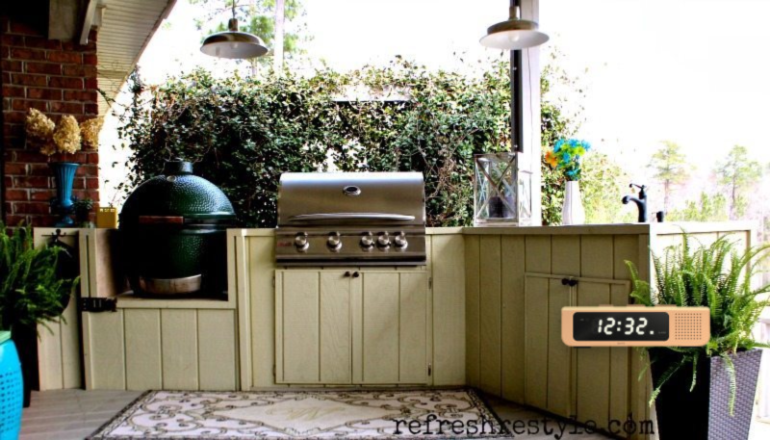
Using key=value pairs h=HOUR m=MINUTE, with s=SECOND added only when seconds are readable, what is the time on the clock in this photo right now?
h=12 m=32
